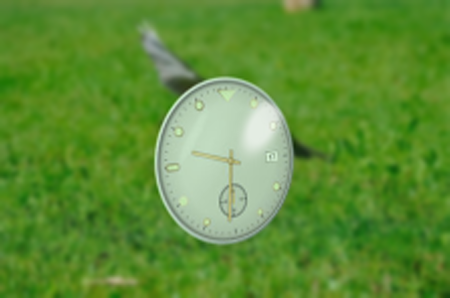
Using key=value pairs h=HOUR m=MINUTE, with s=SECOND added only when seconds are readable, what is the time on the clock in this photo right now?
h=9 m=31
